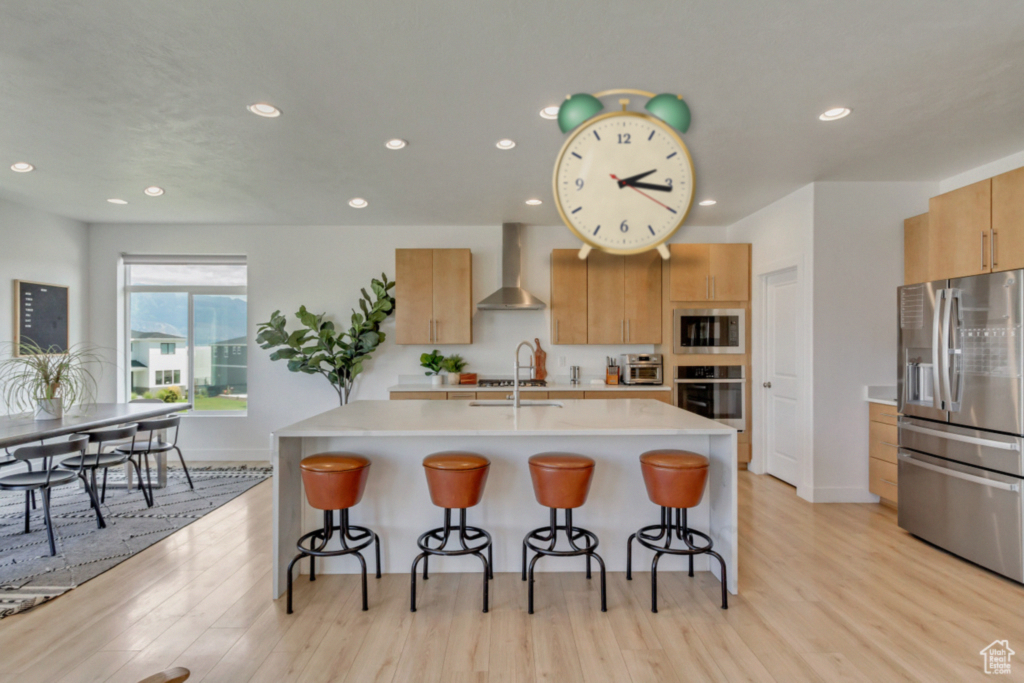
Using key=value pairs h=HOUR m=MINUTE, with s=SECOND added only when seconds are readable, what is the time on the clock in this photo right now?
h=2 m=16 s=20
